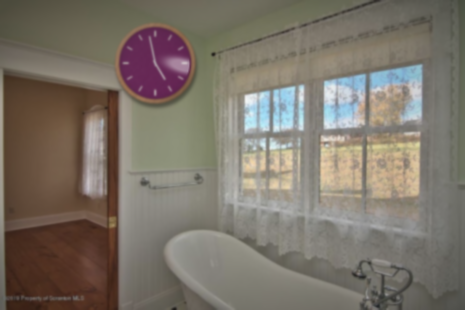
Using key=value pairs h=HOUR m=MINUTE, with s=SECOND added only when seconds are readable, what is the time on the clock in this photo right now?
h=4 m=58
